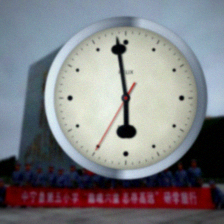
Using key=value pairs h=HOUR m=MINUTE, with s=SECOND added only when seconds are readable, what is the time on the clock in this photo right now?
h=5 m=58 s=35
